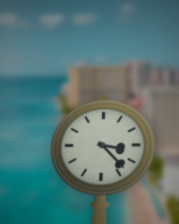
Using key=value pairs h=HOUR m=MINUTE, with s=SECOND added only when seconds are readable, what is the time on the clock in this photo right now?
h=3 m=23
